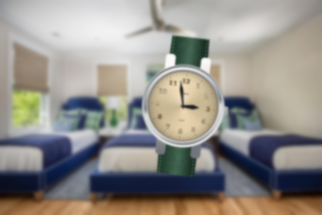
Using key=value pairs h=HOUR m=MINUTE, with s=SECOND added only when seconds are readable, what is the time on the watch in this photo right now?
h=2 m=58
